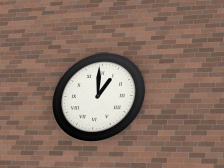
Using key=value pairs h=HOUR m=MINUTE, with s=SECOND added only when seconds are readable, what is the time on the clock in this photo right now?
h=12 m=59
